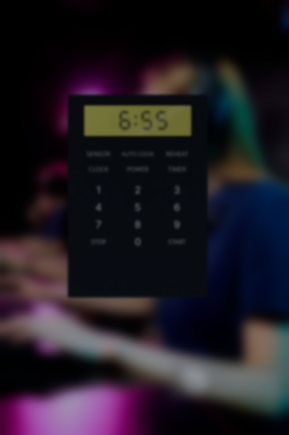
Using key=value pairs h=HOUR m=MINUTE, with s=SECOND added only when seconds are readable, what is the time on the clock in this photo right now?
h=6 m=55
